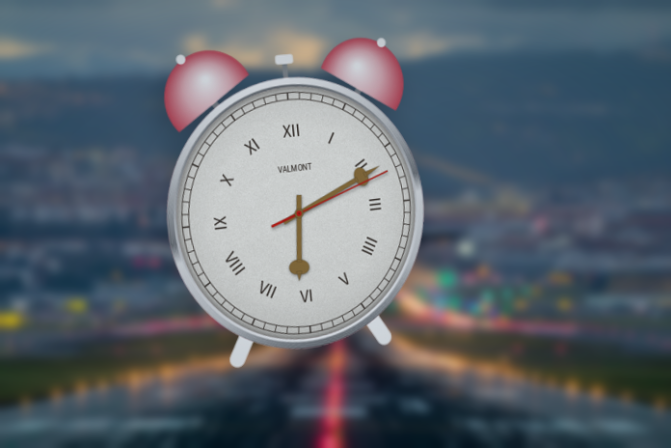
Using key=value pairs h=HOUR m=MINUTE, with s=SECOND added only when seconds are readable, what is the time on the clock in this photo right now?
h=6 m=11 s=12
